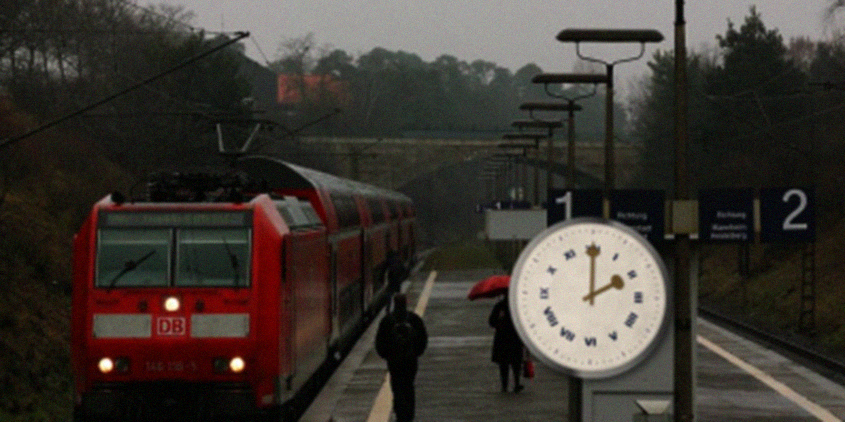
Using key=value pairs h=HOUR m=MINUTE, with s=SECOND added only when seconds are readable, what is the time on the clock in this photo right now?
h=2 m=0
